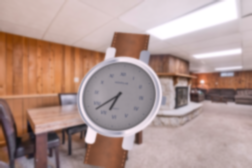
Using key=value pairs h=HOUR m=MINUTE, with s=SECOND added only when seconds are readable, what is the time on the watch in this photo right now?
h=6 m=38
